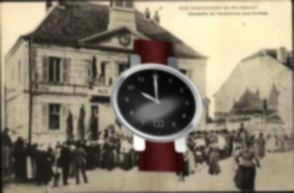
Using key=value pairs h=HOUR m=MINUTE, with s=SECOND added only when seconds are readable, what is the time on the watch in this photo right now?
h=10 m=0
